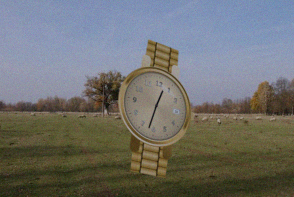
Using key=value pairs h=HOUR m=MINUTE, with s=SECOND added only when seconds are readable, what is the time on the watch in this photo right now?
h=12 m=32
